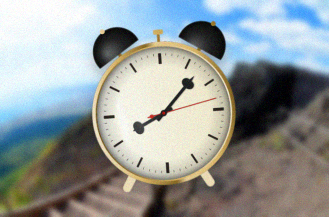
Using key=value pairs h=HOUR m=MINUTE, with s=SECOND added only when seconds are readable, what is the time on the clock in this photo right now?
h=8 m=7 s=13
